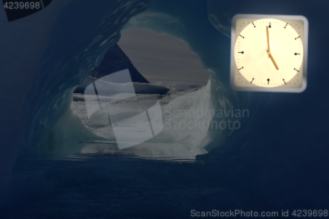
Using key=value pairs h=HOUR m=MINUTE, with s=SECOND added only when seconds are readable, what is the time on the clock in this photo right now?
h=4 m=59
